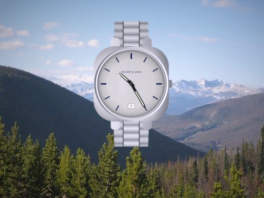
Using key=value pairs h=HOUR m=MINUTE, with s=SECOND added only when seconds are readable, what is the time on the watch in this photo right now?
h=10 m=25
